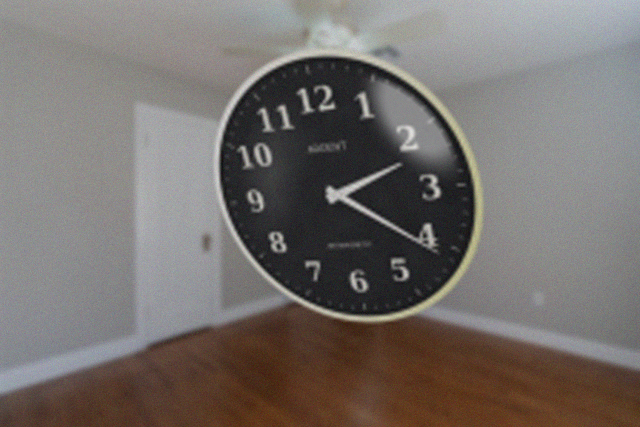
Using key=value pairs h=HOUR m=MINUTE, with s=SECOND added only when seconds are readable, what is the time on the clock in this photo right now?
h=2 m=21
